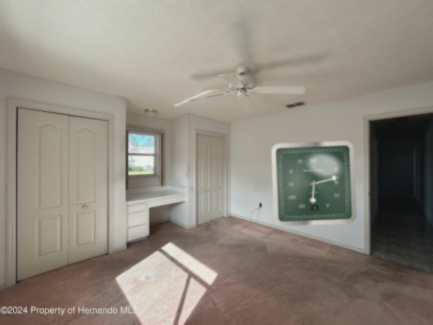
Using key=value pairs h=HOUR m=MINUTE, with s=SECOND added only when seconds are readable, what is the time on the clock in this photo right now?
h=6 m=13
